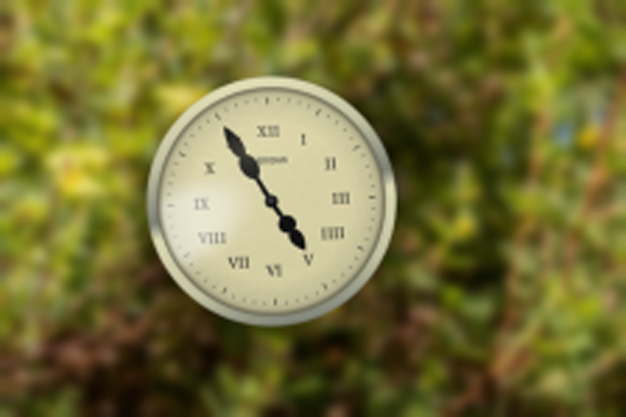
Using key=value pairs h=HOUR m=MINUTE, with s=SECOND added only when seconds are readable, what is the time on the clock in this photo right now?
h=4 m=55
